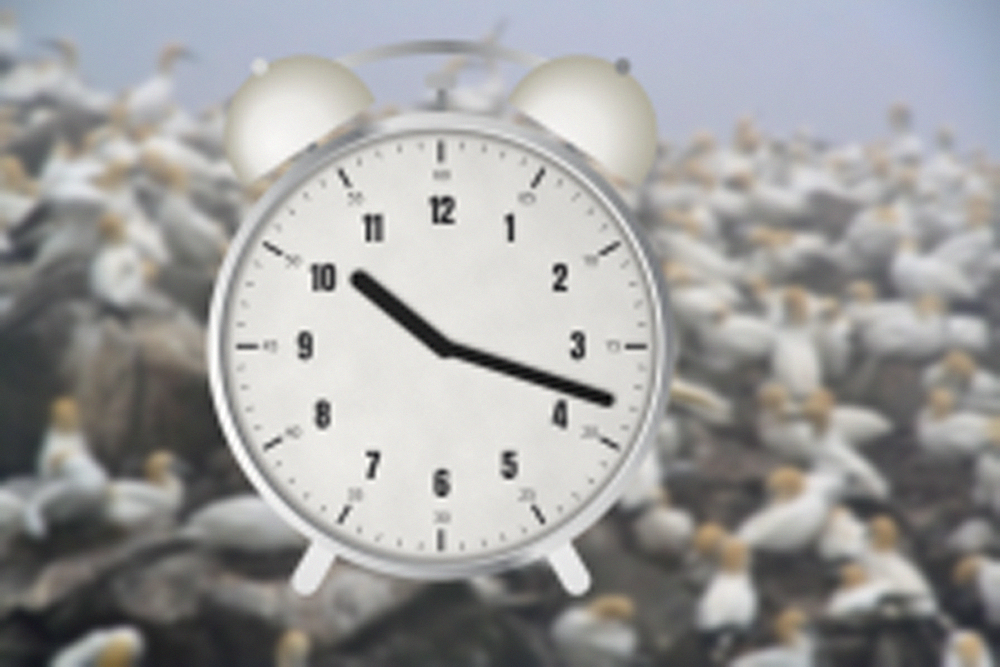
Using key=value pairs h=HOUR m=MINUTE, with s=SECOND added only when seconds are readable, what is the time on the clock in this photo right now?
h=10 m=18
